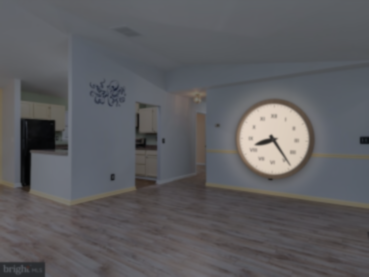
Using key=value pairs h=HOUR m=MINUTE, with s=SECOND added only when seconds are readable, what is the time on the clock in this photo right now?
h=8 m=24
